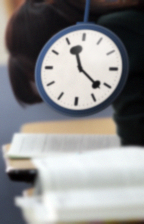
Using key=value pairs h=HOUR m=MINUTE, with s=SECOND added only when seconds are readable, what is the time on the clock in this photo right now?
h=11 m=22
